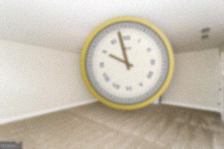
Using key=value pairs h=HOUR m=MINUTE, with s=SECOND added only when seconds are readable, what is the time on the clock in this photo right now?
h=9 m=58
